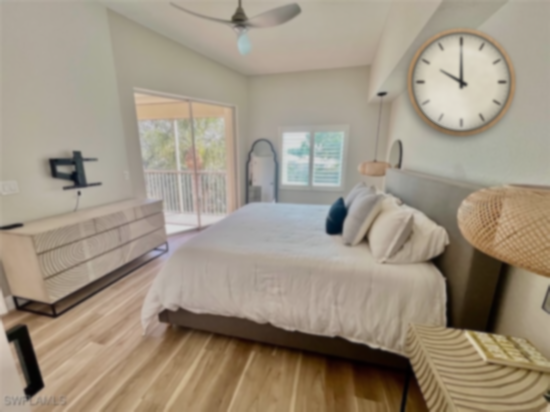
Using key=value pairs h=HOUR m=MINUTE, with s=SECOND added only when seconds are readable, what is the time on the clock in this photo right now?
h=10 m=0
